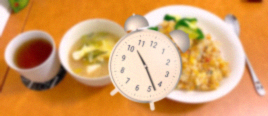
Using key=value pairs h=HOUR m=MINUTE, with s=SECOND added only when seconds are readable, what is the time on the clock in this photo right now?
h=10 m=23
